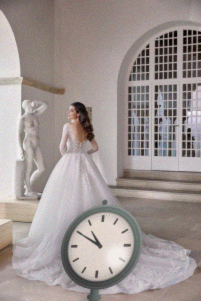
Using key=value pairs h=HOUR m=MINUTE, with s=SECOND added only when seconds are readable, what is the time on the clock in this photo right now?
h=10 m=50
